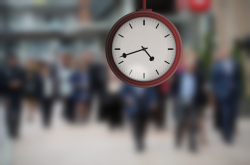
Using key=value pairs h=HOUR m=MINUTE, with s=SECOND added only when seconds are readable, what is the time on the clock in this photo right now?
h=4 m=42
